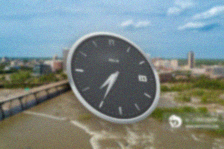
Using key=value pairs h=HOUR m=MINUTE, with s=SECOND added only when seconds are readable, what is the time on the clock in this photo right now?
h=7 m=35
